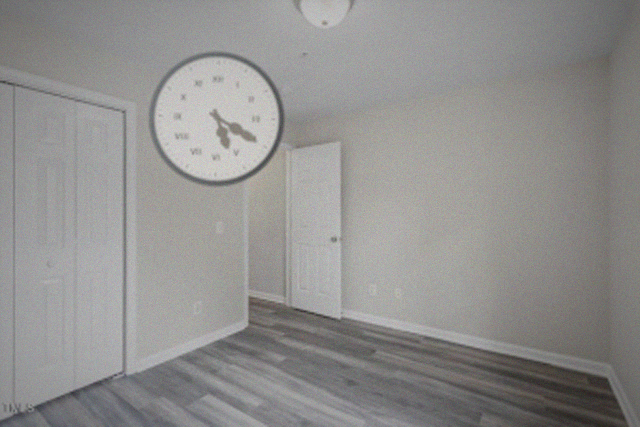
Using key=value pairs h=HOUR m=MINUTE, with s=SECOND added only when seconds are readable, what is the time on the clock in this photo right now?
h=5 m=20
